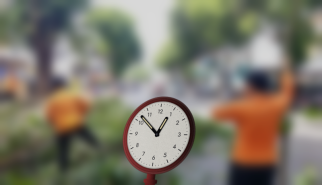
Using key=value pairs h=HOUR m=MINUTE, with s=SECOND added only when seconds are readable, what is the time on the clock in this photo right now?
h=12 m=52
